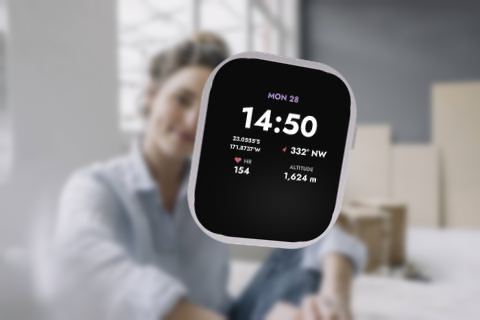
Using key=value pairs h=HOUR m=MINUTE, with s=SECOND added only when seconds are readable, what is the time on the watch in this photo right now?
h=14 m=50
